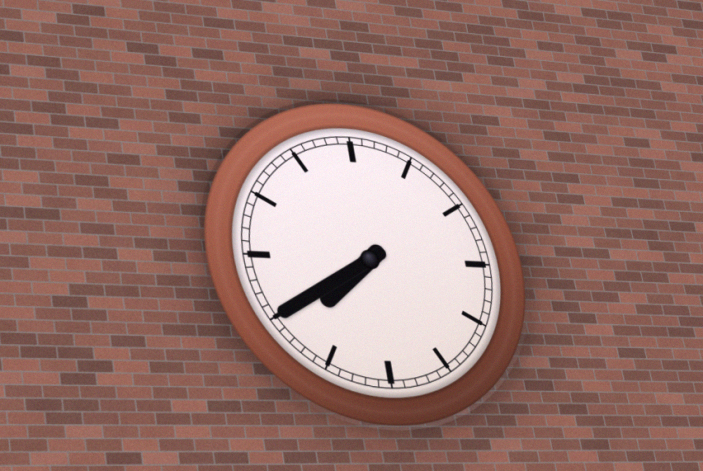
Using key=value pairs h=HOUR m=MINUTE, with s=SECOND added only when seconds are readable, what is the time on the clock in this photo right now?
h=7 m=40
